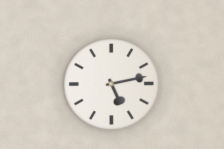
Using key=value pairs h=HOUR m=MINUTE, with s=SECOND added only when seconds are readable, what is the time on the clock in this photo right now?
h=5 m=13
